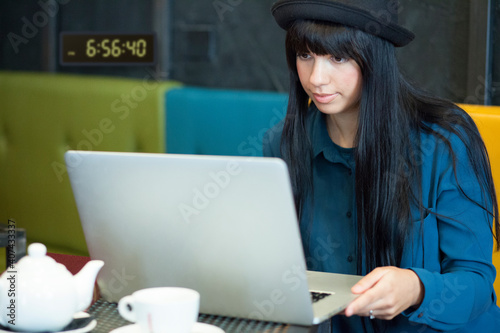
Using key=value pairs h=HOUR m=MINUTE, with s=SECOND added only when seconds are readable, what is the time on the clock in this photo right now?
h=6 m=56 s=40
